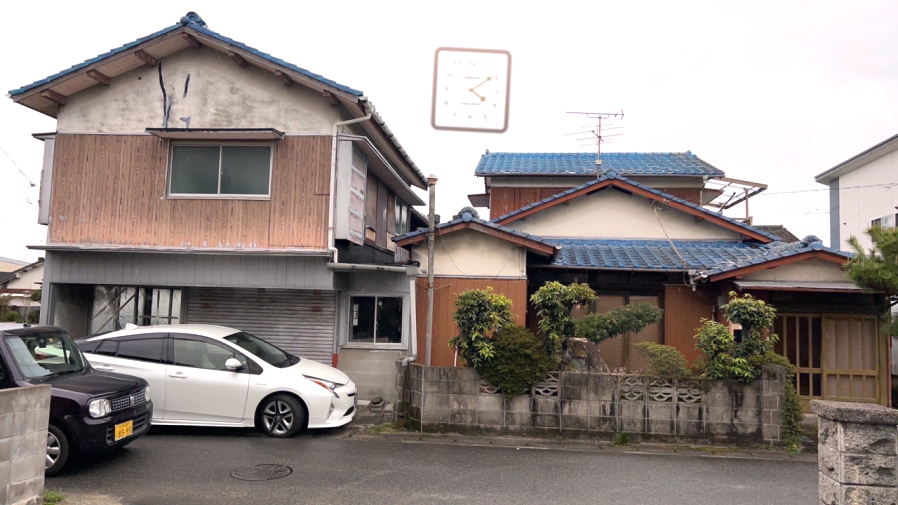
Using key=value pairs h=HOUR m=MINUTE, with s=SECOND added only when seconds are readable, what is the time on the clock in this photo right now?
h=4 m=9
